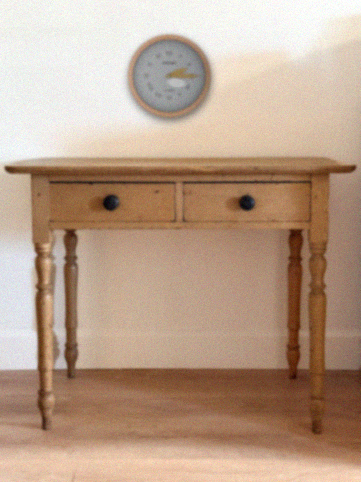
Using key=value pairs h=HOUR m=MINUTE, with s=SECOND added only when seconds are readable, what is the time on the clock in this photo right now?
h=2 m=15
